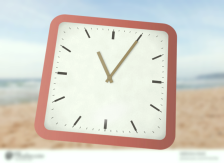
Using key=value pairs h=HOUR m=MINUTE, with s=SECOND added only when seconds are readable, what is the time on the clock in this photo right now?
h=11 m=5
